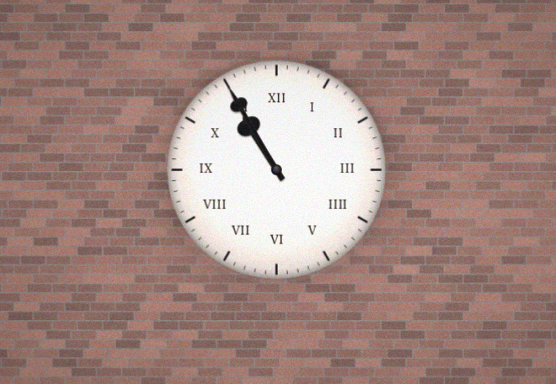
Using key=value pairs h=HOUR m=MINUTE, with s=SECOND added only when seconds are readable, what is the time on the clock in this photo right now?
h=10 m=55
